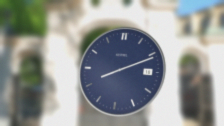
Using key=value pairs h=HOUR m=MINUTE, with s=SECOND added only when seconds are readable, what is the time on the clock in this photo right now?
h=8 m=11
